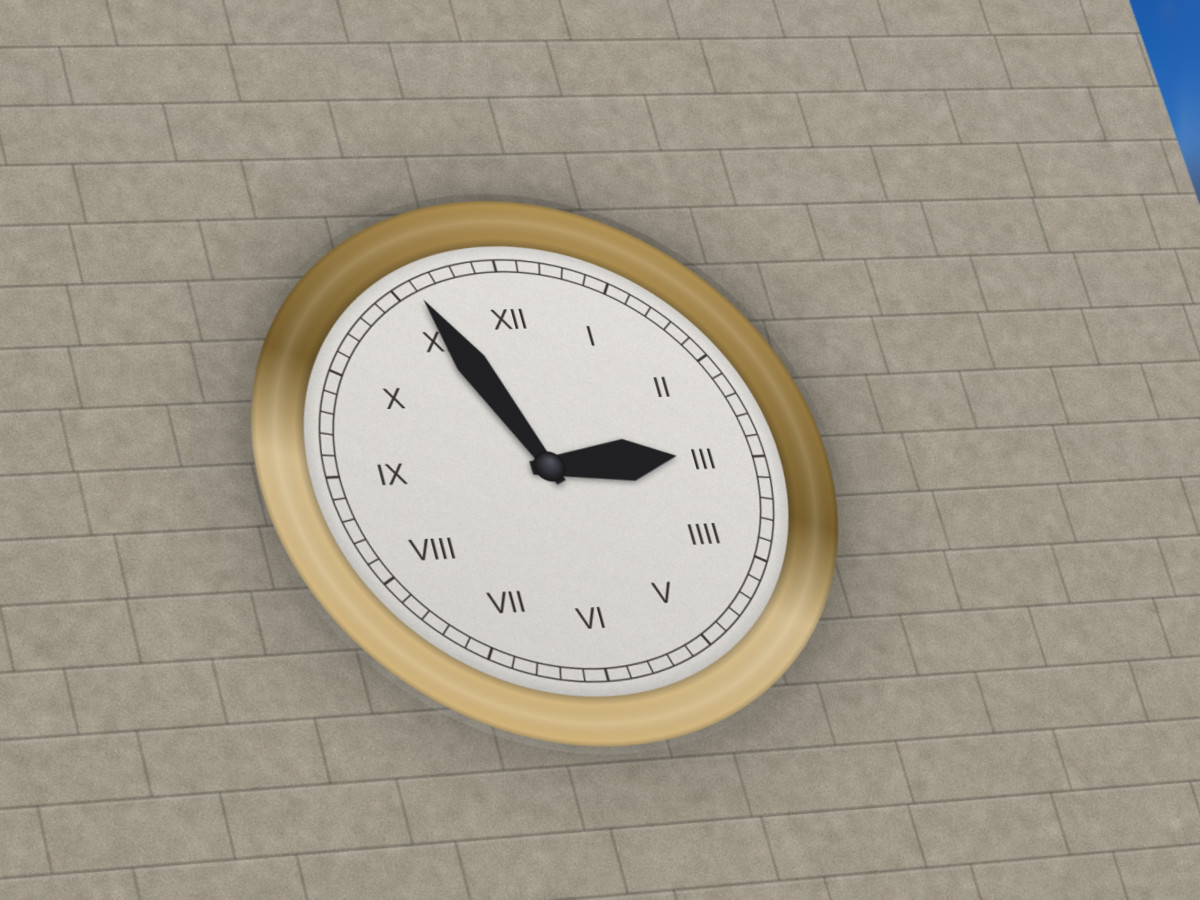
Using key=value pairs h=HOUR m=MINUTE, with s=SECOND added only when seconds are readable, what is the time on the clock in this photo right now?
h=2 m=56
